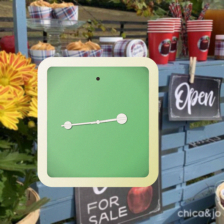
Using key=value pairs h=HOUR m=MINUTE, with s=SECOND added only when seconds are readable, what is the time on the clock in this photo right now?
h=2 m=44
